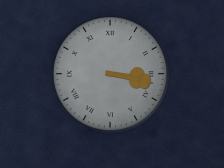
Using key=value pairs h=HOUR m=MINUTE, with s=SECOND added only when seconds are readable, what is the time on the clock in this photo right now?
h=3 m=17
